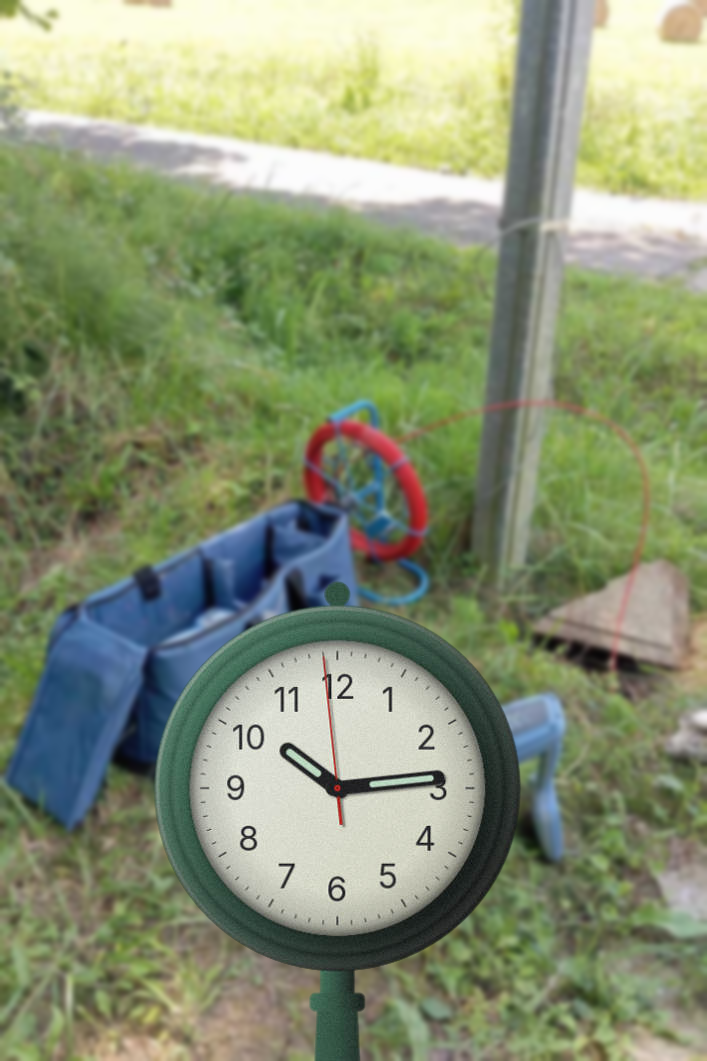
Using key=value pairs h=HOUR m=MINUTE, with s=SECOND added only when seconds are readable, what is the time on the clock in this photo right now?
h=10 m=13 s=59
